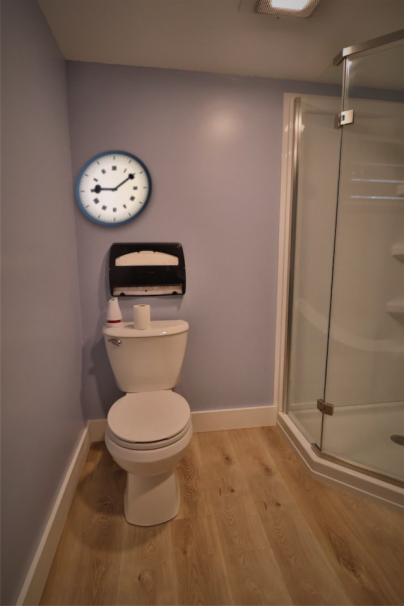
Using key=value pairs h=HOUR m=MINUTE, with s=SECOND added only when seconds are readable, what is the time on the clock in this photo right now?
h=9 m=9
